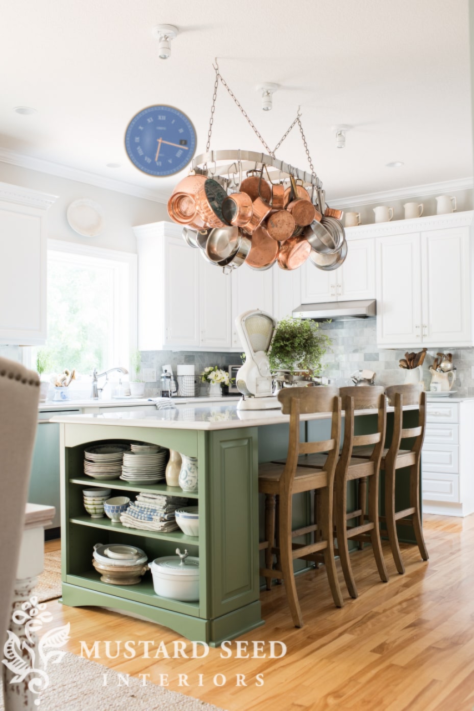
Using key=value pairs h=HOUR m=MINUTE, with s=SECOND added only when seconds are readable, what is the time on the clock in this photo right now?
h=6 m=17
